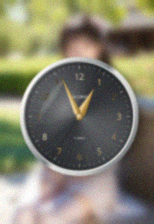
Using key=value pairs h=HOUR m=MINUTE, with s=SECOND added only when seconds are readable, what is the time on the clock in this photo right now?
h=12 m=56
